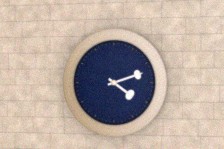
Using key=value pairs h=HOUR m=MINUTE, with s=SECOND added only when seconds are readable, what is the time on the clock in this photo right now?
h=4 m=12
